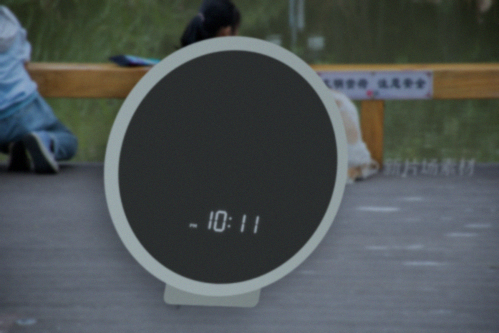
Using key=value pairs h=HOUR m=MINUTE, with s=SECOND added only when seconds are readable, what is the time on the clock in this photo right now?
h=10 m=11
